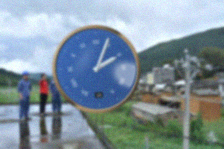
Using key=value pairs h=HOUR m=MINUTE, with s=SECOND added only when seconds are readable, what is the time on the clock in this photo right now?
h=2 m=4
